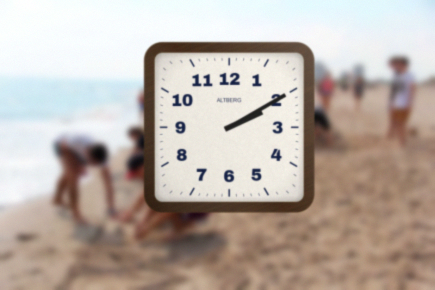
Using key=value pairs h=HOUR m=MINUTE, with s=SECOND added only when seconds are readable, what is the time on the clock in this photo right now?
h=2 m=10
